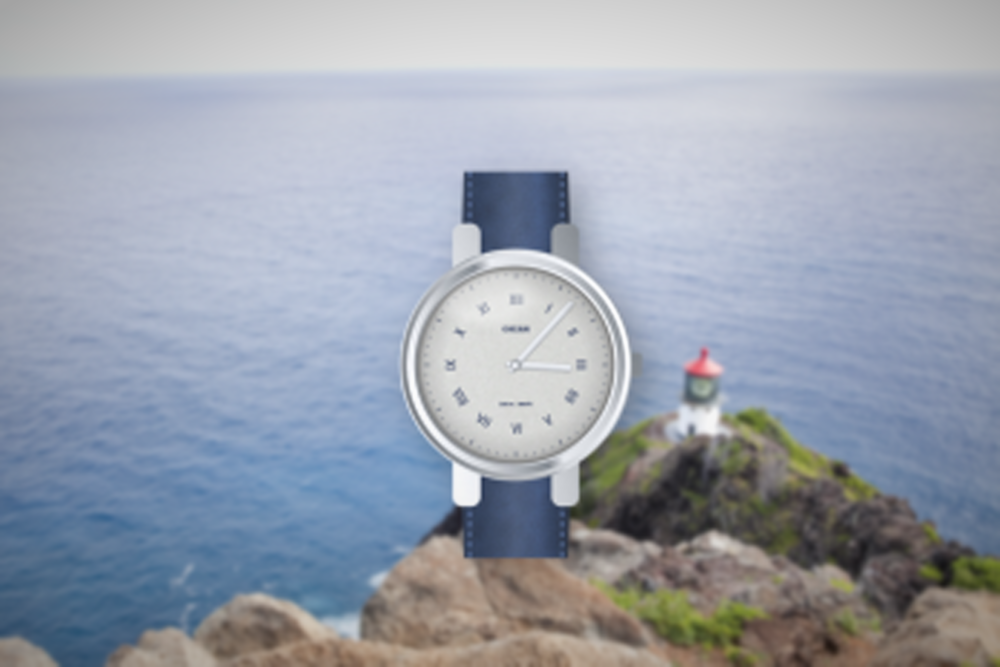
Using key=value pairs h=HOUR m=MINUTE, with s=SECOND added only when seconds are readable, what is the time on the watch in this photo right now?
h=3 m=7
